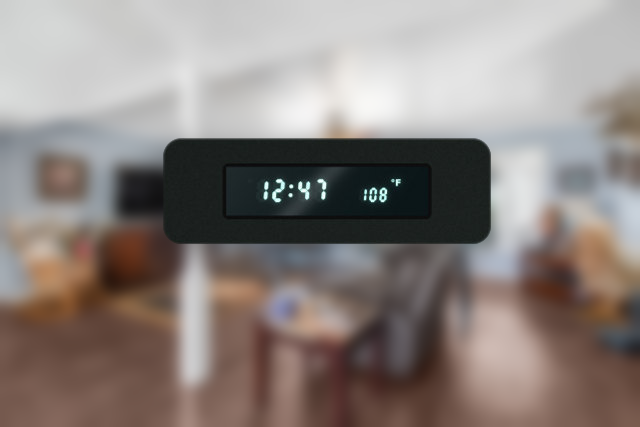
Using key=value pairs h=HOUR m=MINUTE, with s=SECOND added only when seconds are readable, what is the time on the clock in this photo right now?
h=12 m=47
